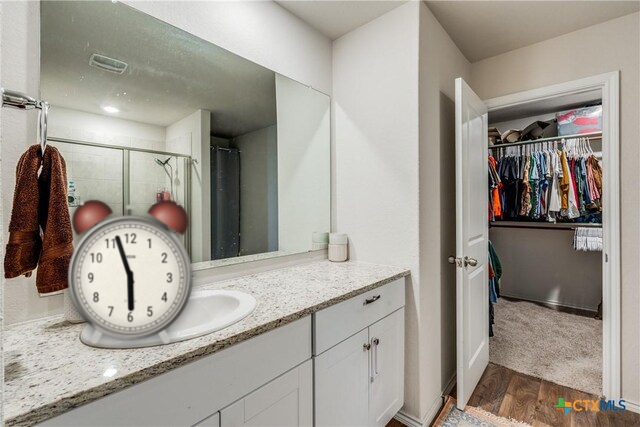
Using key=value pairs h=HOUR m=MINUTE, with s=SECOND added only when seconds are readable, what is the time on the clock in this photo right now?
h=5 m=57
